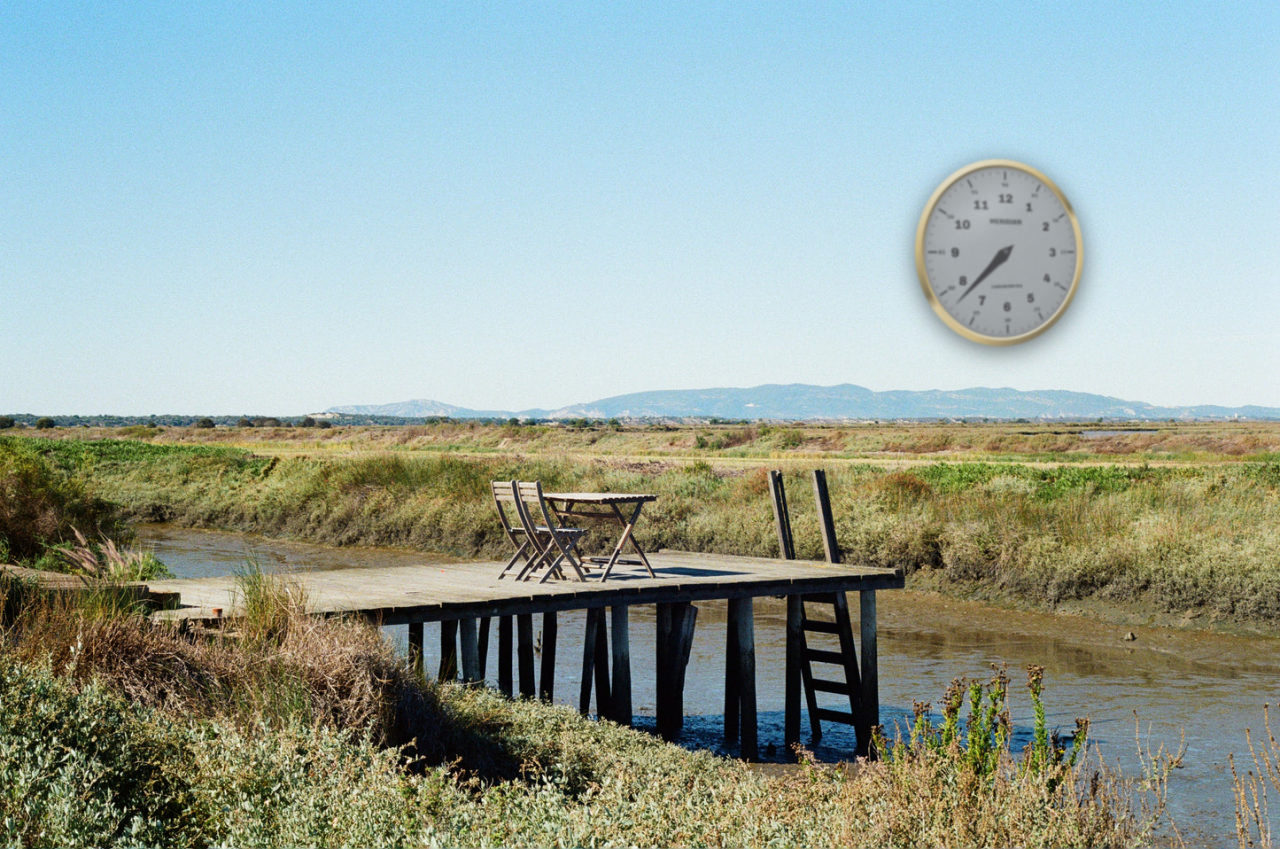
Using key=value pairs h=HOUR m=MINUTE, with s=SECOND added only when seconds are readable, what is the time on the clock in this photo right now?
h=7 m=38
